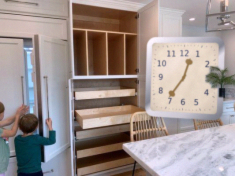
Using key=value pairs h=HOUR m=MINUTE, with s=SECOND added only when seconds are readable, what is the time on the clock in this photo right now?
h=12 m=36
